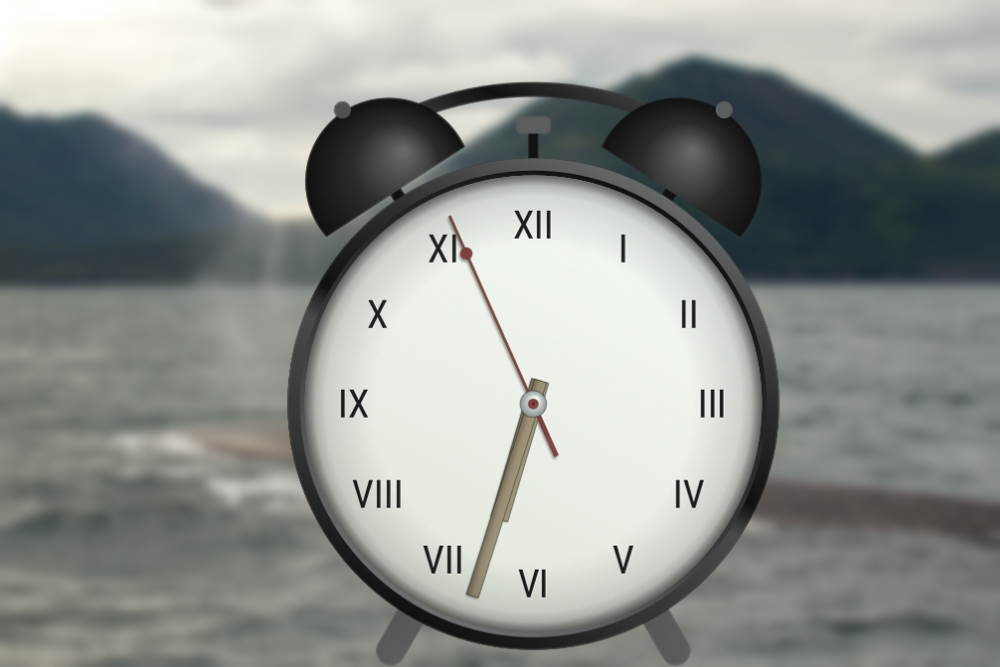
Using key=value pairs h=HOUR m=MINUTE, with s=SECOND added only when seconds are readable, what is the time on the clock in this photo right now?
h=6 m=32 s=56
